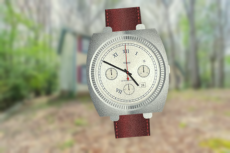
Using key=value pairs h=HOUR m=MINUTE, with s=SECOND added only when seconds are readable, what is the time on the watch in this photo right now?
h=4 m=50
